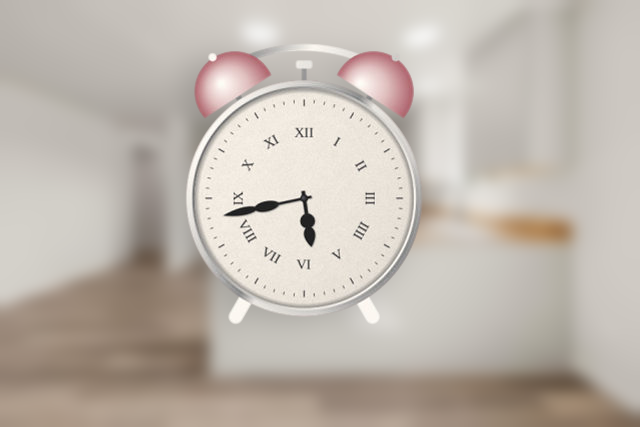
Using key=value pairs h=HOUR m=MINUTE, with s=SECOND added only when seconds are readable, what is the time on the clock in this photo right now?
h=5 m=43
